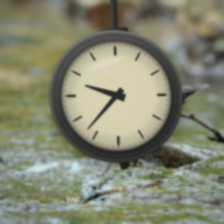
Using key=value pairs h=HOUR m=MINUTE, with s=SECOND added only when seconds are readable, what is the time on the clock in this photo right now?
h=9 m=37
